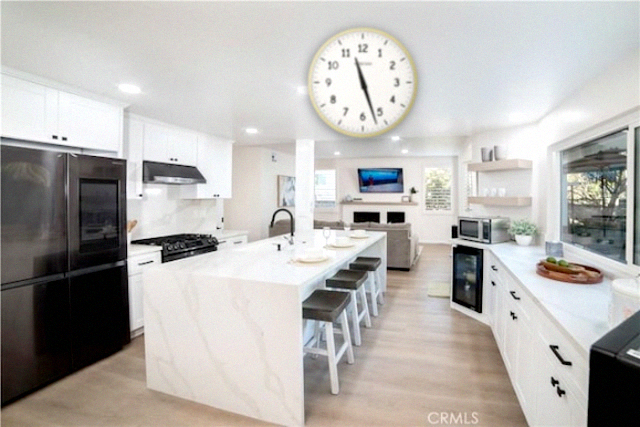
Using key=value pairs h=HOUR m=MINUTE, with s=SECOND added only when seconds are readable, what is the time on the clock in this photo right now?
h=11 m=27
